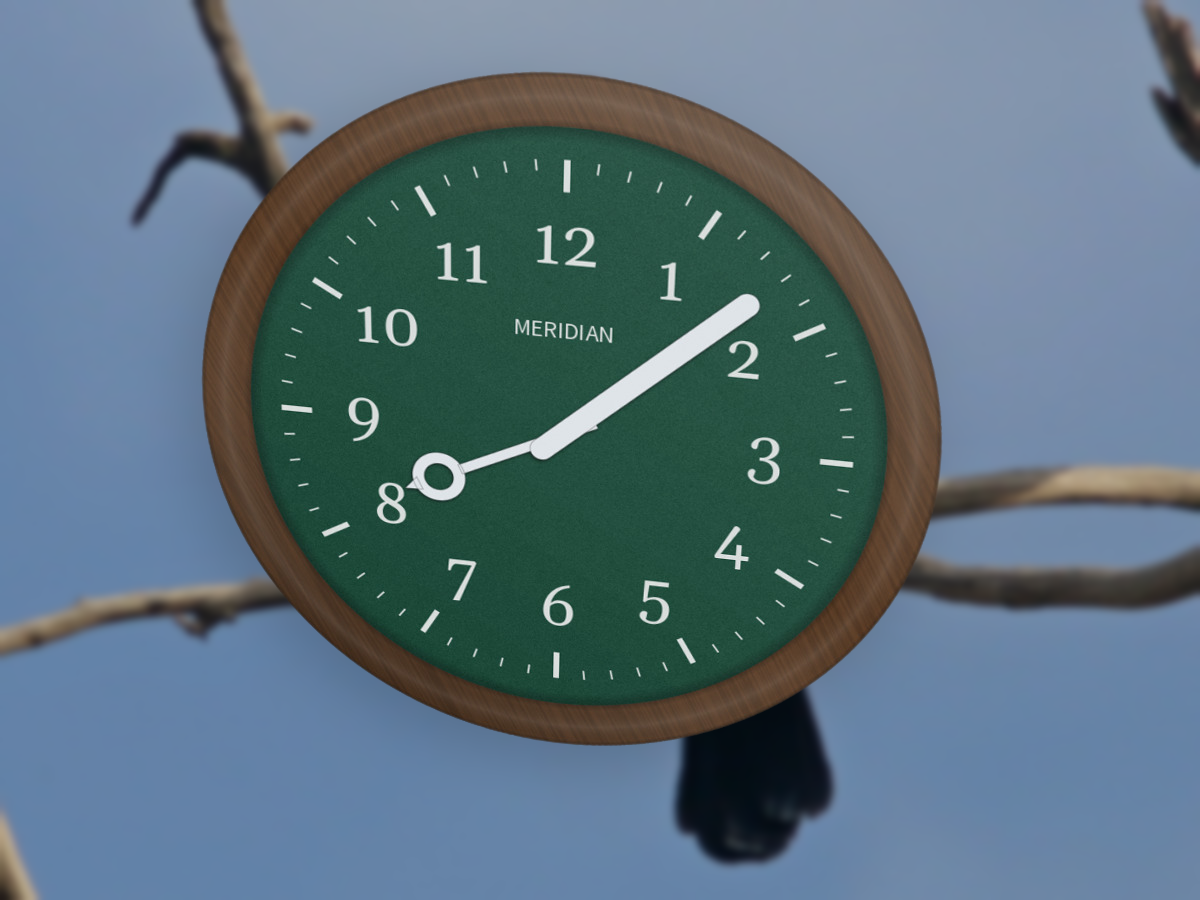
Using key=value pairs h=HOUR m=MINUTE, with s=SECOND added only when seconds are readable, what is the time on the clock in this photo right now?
h=8 m=8
